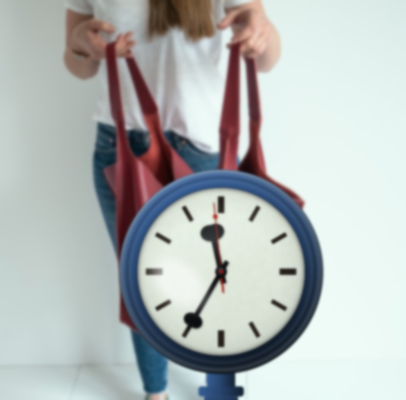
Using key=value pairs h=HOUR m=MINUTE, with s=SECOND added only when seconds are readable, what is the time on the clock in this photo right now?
h=11 m=34 s=59
